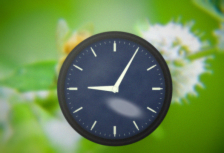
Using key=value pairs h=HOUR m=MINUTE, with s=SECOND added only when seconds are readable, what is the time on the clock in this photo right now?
h=9 m=5
